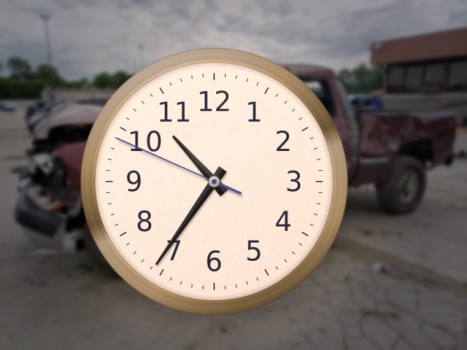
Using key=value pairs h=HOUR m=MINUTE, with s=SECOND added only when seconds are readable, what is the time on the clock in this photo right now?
h=10 m=35 s=49
